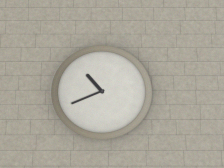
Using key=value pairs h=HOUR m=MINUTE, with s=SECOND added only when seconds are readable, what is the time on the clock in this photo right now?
h=10 m=41
